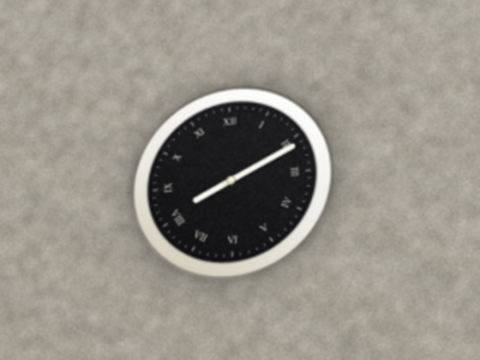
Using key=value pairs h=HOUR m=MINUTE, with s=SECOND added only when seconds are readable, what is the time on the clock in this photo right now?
h=8 m=11
